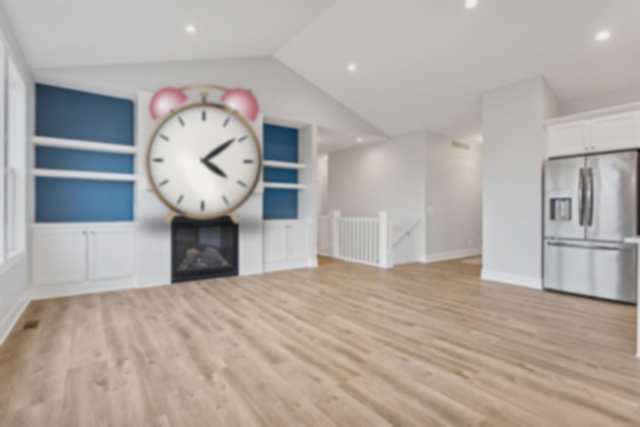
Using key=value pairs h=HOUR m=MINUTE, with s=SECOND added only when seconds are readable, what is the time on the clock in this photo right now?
h=4 m=9
